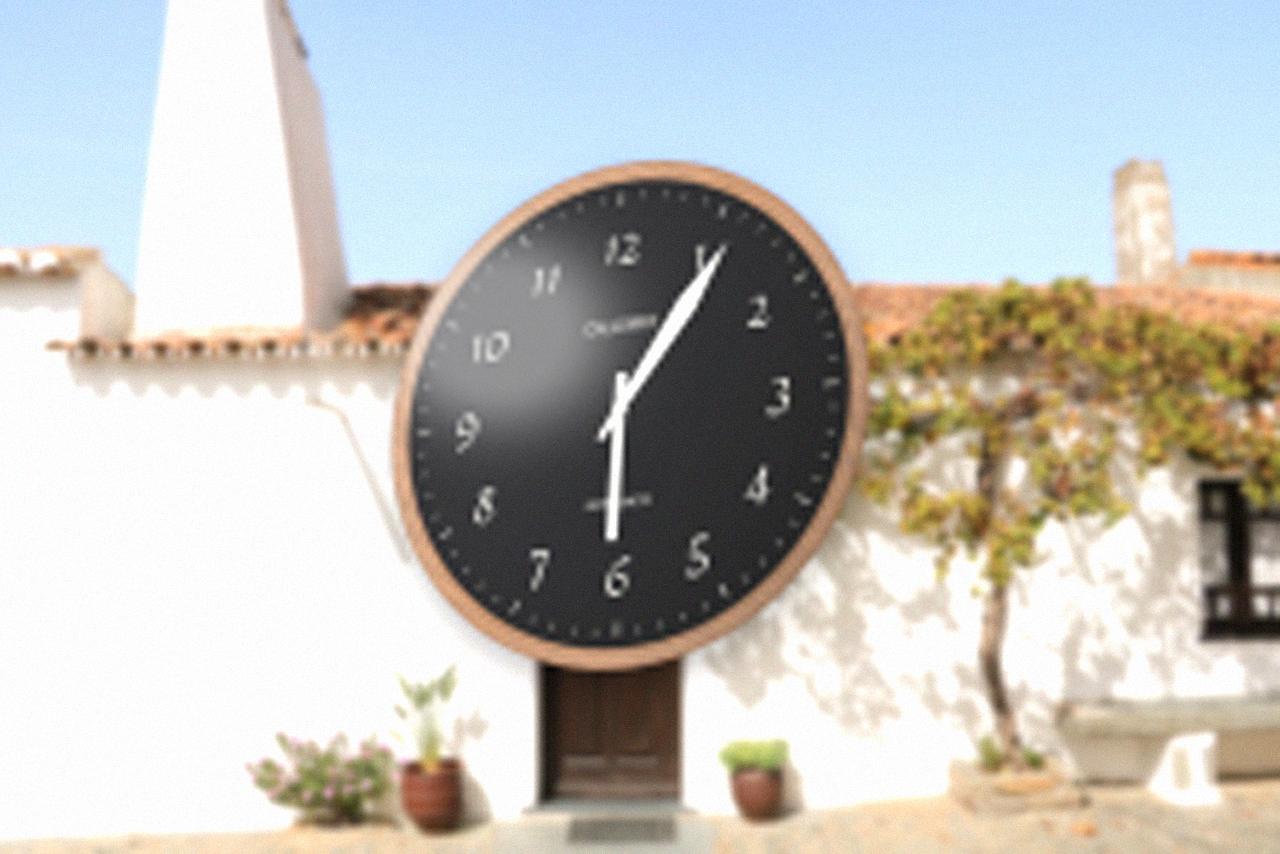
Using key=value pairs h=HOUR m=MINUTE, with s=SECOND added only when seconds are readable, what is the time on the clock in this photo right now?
h=6 m=6
